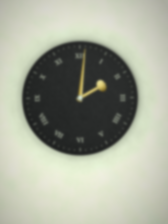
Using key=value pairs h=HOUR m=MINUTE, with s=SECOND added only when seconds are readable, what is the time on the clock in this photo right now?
h=2 m=1
